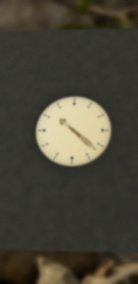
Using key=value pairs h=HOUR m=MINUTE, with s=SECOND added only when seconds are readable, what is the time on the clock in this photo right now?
h=10 m=22
